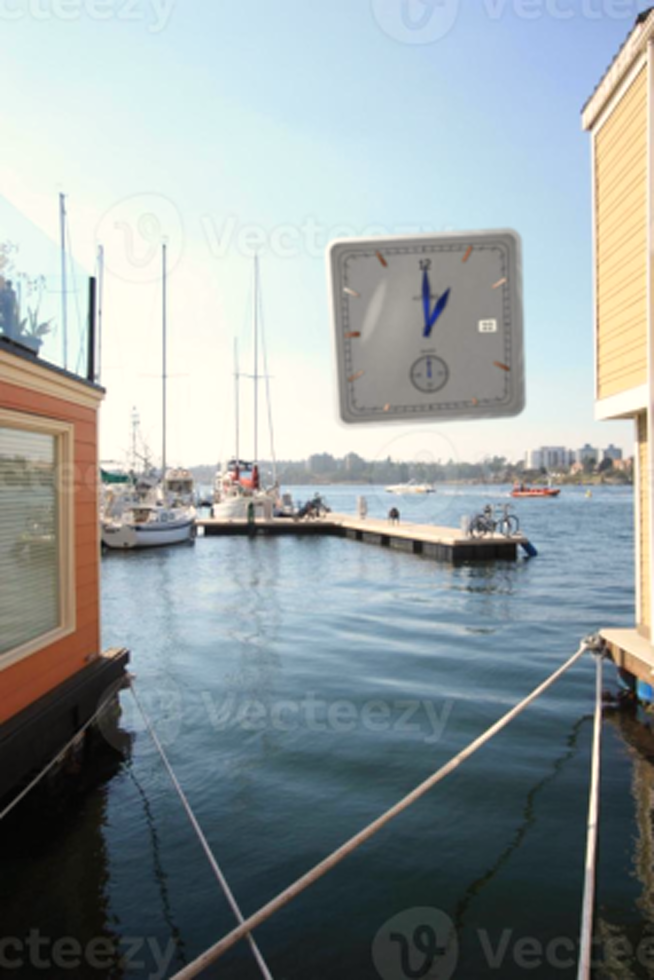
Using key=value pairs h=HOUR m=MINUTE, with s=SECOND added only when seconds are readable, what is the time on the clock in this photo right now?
h=1 m=0
